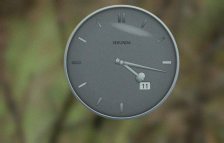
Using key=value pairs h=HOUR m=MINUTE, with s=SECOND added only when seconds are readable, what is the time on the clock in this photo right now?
h=4 m=17
